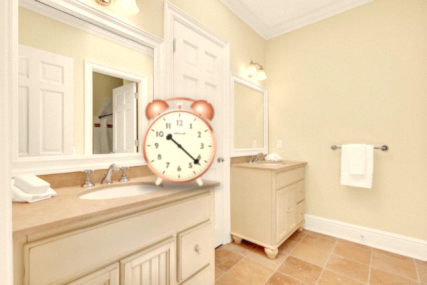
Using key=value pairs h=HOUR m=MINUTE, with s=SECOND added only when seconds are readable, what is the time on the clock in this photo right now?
h=10 m=22
